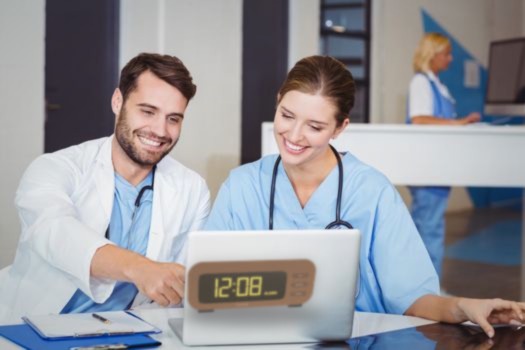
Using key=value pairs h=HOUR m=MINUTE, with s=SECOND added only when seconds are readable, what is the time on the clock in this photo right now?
h=12 m=8
